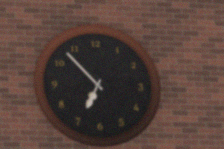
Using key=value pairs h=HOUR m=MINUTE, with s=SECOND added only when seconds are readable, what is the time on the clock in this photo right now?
h=6 m=53
